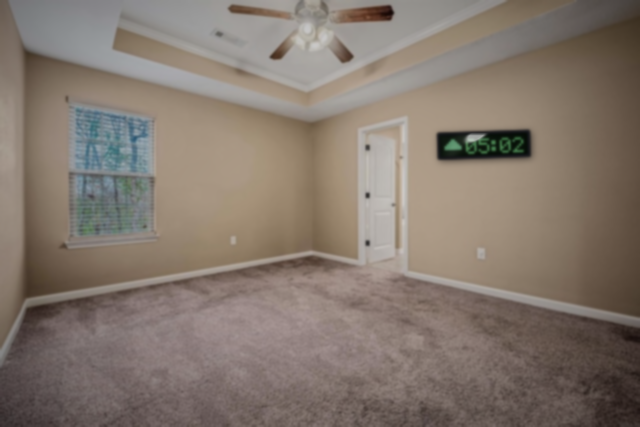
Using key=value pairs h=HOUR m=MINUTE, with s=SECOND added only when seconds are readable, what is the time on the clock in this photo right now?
h=5 m=2
